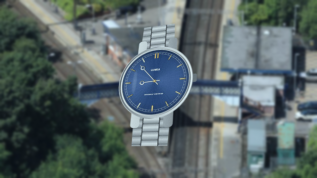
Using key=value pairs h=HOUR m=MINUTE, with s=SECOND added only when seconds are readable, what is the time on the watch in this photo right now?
h=8 m=53
